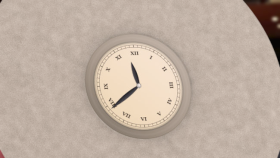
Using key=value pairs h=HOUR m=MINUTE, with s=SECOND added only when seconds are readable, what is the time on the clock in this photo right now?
h=11 m=39
